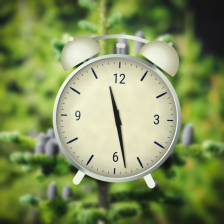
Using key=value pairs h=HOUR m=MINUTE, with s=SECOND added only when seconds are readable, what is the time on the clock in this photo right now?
h=11 m=28
